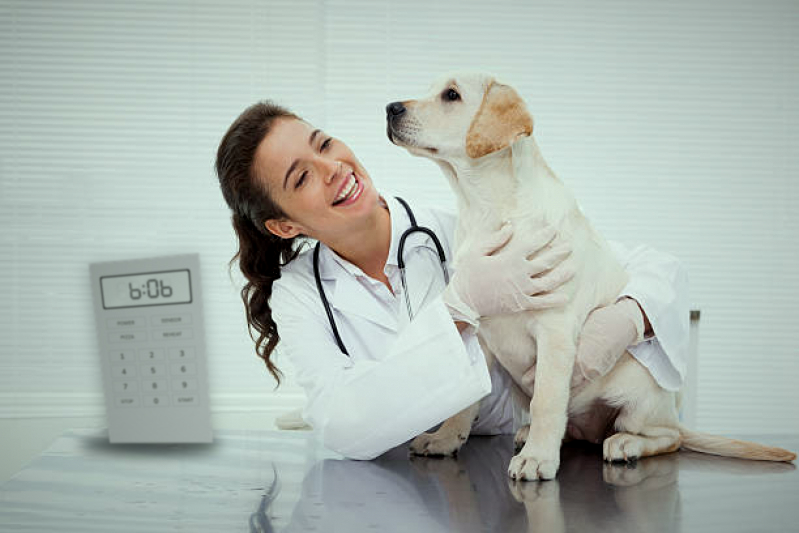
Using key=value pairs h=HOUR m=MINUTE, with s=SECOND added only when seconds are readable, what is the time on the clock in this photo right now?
h=6 m=6
